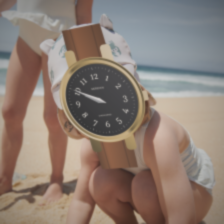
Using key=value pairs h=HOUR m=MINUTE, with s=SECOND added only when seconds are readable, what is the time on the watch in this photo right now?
h=9 m=50
